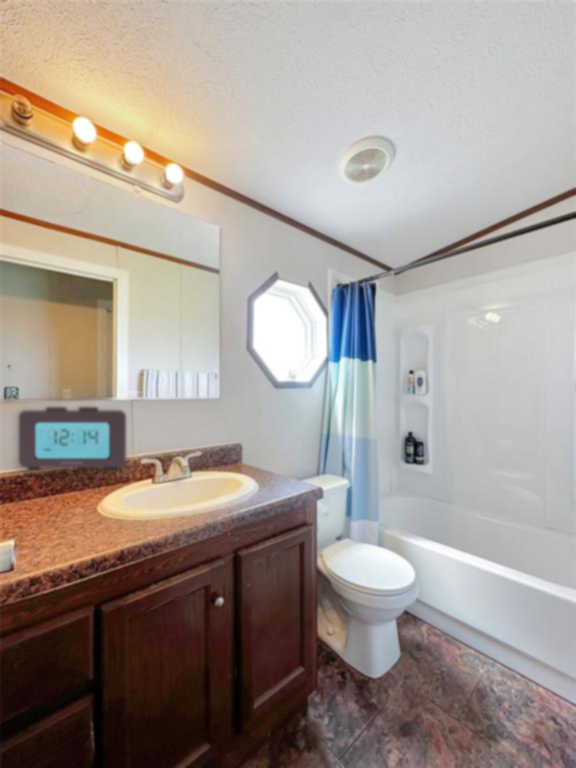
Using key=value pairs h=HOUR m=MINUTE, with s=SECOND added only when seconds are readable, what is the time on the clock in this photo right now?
h=12 m=14
